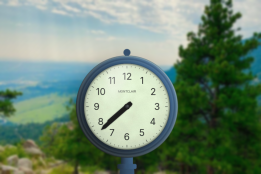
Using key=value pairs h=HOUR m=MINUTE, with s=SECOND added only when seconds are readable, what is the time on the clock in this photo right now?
h=7 m=38
